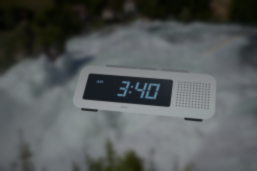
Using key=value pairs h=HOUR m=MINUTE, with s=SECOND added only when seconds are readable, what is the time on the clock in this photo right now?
h=3 m=40
